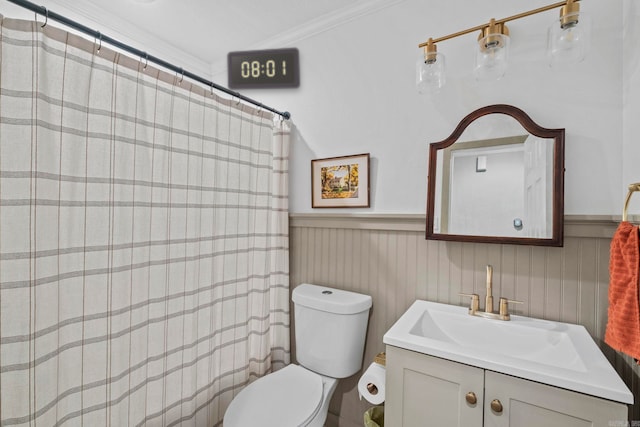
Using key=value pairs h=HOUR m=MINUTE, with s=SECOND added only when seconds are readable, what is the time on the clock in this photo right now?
h=8 m=1
